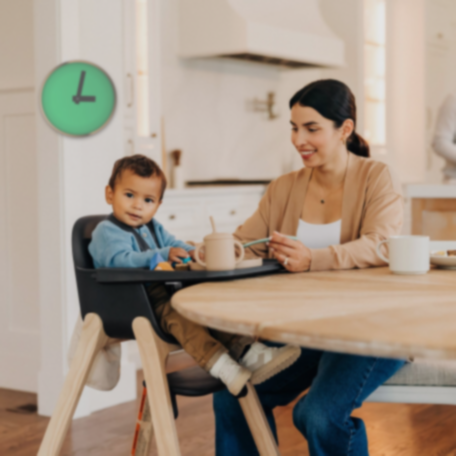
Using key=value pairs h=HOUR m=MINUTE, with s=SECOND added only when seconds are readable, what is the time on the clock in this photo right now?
h=3 m=2
